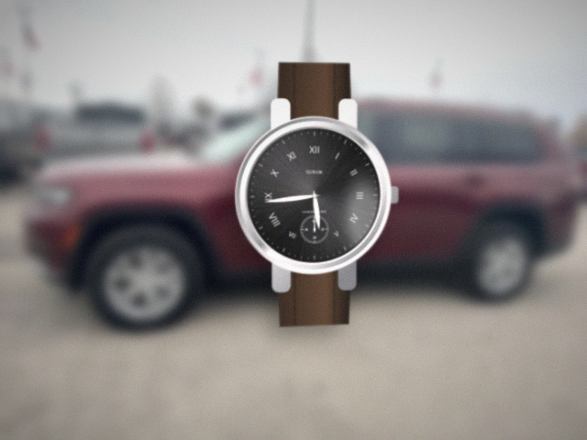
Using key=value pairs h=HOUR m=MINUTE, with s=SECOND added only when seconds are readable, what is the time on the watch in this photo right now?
h=5 m=44
